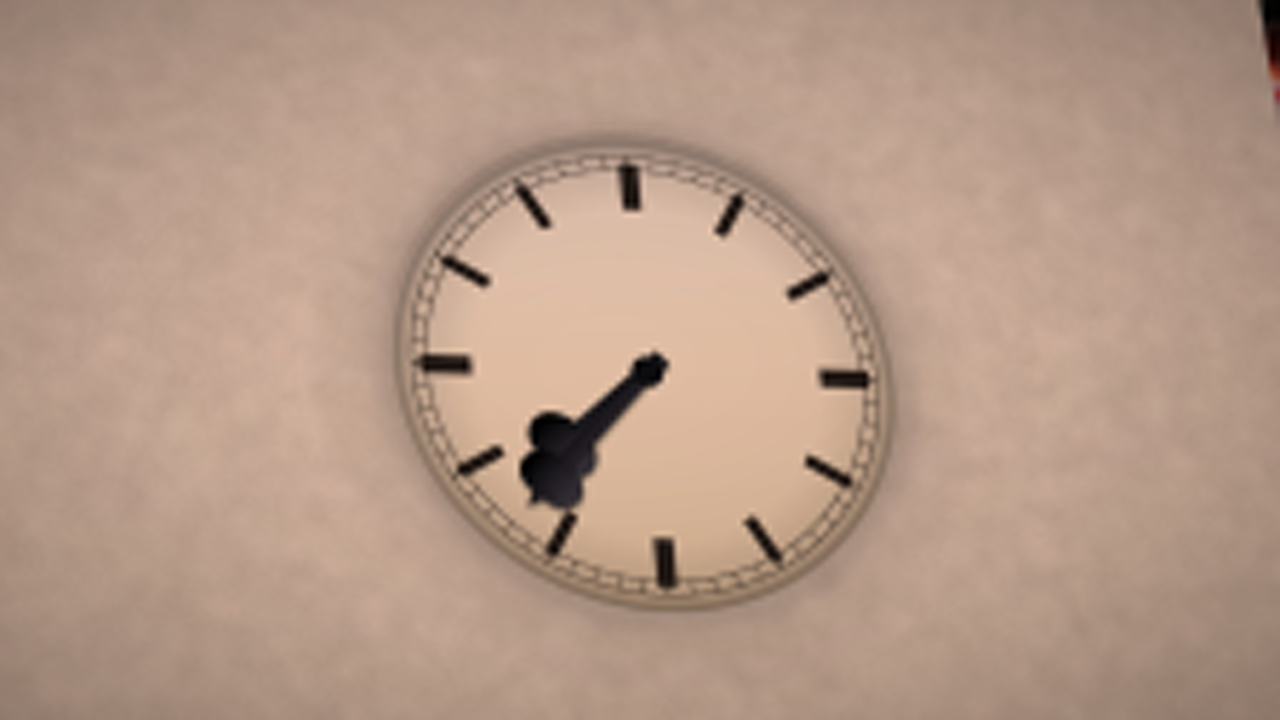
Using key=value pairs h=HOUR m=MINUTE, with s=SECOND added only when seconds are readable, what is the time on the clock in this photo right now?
h=7 m=37
